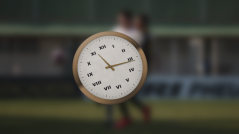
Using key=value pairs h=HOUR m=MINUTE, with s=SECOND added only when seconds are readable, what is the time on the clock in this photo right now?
h=11 m=16
